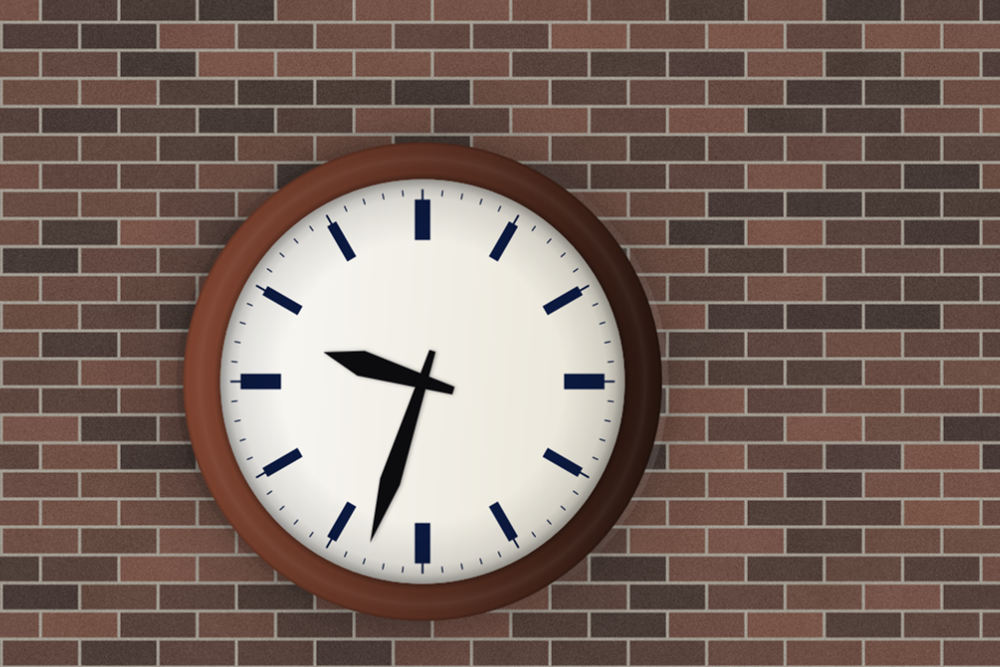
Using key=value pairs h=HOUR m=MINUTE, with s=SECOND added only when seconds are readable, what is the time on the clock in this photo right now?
h=9 m=33
